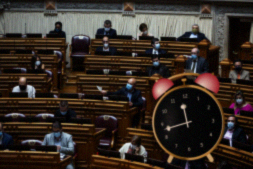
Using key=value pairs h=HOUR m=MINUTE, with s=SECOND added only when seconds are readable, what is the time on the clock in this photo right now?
h=11 m=43
